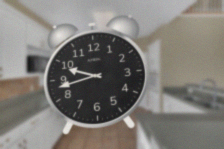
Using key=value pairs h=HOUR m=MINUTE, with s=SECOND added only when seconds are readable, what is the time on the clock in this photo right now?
h=9 m=43
